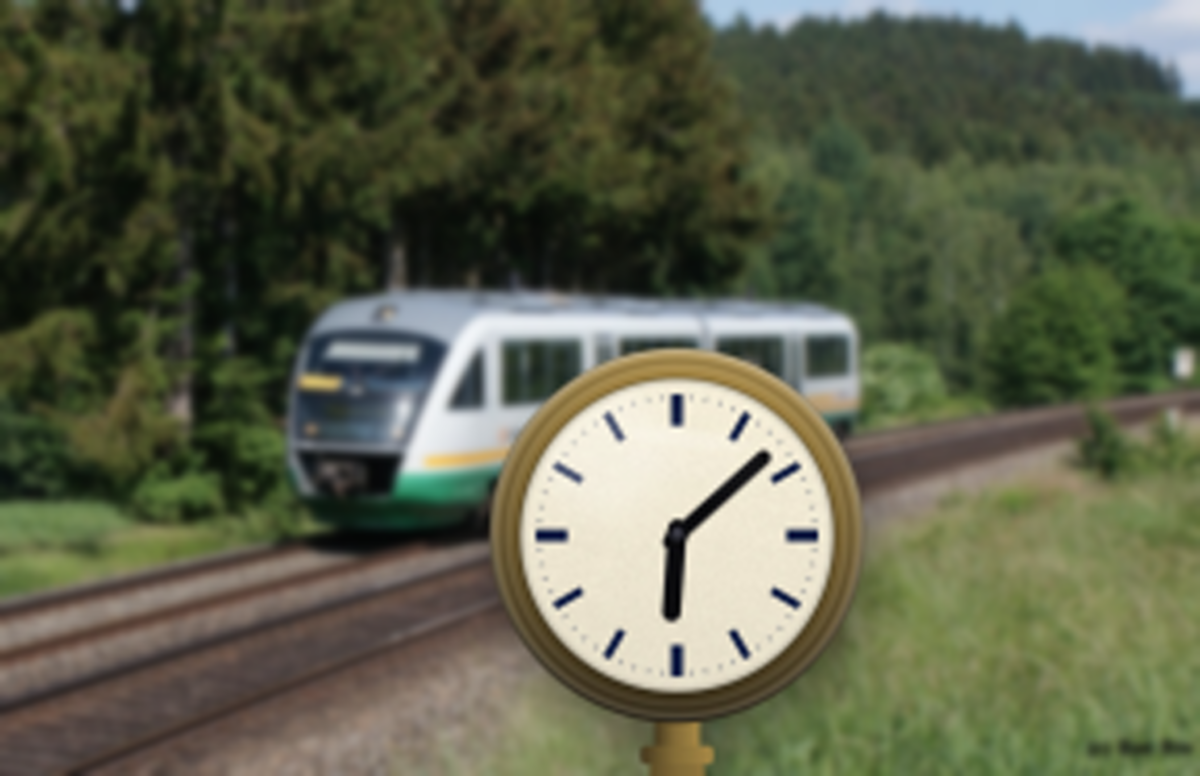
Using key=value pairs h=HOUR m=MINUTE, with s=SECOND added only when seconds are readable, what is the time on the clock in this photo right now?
h=6 m=8
